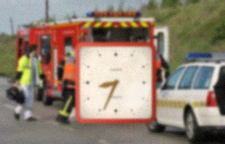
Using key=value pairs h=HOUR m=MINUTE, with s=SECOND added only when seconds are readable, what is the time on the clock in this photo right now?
h=8 m=34
